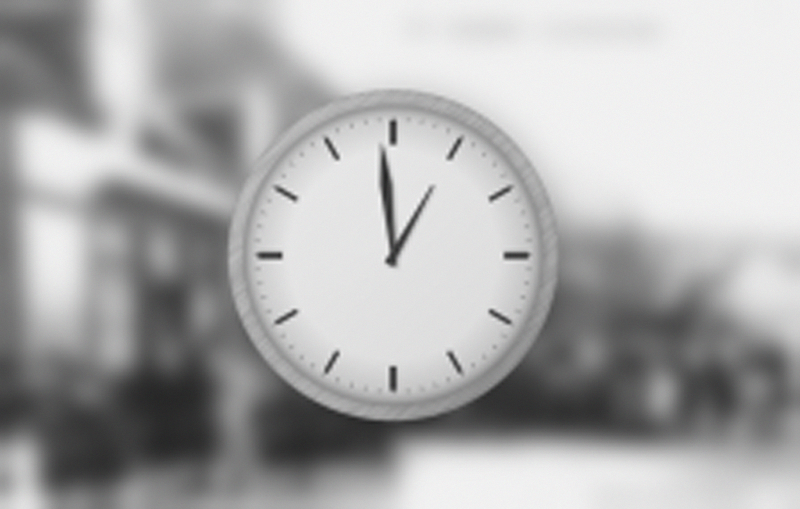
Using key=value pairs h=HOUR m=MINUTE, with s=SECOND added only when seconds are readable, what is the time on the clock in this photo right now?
h=12 m=59
